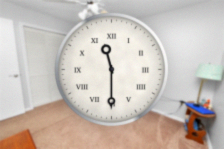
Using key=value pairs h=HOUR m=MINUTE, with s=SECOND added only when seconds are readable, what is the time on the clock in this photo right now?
h=11 m=30
